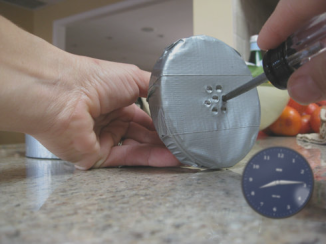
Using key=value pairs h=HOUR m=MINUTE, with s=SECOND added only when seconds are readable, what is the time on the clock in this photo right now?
h=8 m=14
